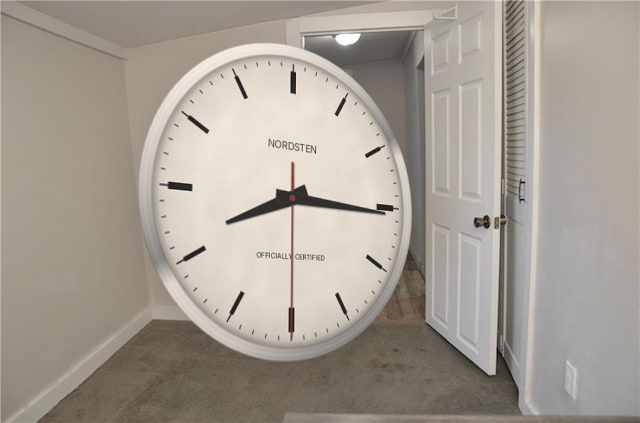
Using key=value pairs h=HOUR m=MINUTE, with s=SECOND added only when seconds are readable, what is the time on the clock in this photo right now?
h=8 m=15 s=30
